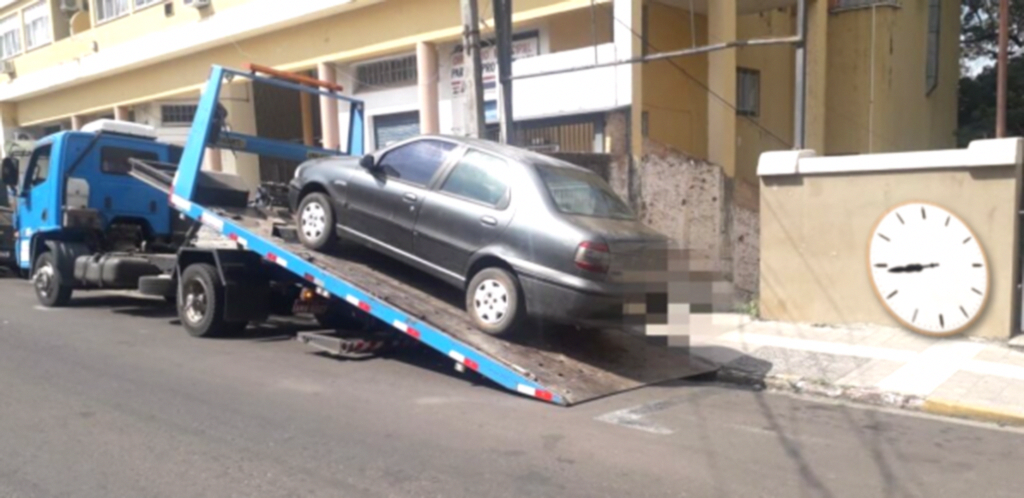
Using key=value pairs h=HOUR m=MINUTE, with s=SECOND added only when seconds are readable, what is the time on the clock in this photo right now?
h=8 m=44
